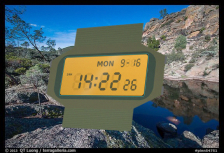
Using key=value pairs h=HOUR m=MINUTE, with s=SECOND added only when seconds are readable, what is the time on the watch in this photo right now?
h=14 m=22 s=26
